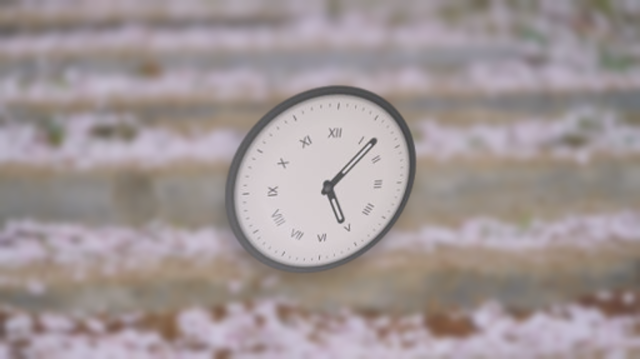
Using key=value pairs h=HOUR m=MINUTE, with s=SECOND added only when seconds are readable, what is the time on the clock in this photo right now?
h=5 m=7
